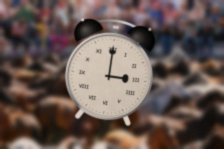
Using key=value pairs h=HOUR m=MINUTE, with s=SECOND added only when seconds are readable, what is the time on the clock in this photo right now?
h=3 m=0
